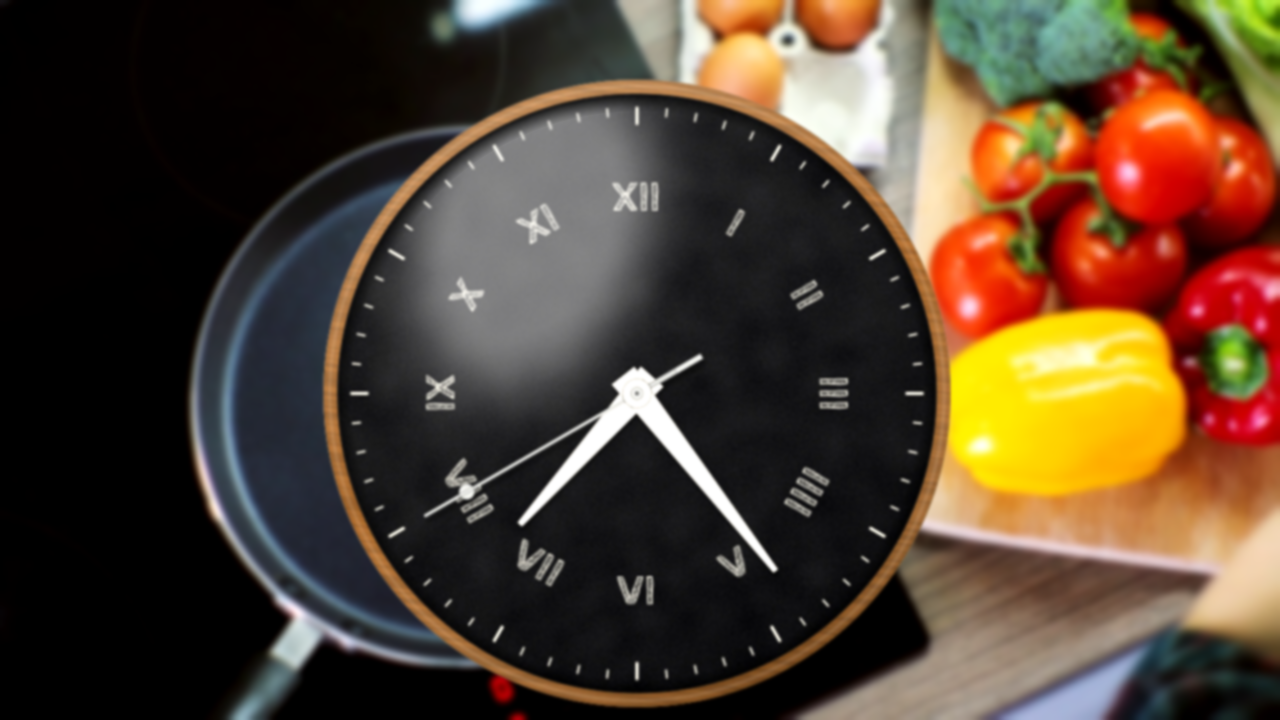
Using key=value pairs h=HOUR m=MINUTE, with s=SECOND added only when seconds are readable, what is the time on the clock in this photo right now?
h=7 m=23 s=40
